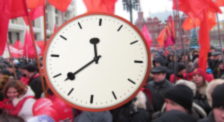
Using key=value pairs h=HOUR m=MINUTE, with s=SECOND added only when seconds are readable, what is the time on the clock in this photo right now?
h=11 m=38
